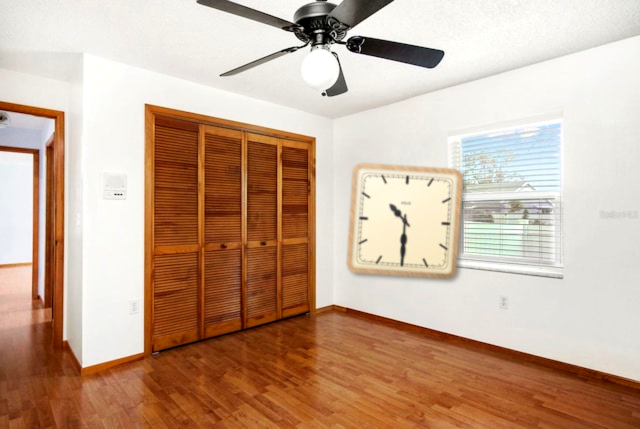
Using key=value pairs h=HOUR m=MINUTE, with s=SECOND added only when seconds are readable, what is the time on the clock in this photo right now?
h=10 m=30
